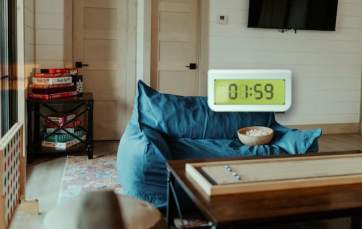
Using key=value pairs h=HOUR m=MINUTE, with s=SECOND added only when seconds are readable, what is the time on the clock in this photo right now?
h=1 m=59
